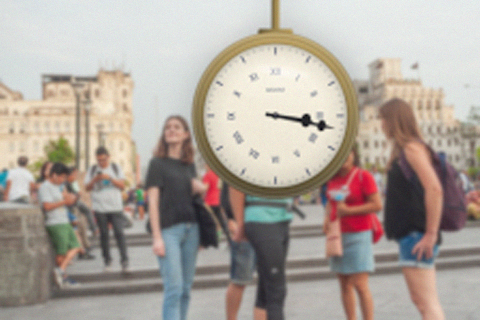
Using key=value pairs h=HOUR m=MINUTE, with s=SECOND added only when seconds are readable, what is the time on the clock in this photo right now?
h=3 m=17
